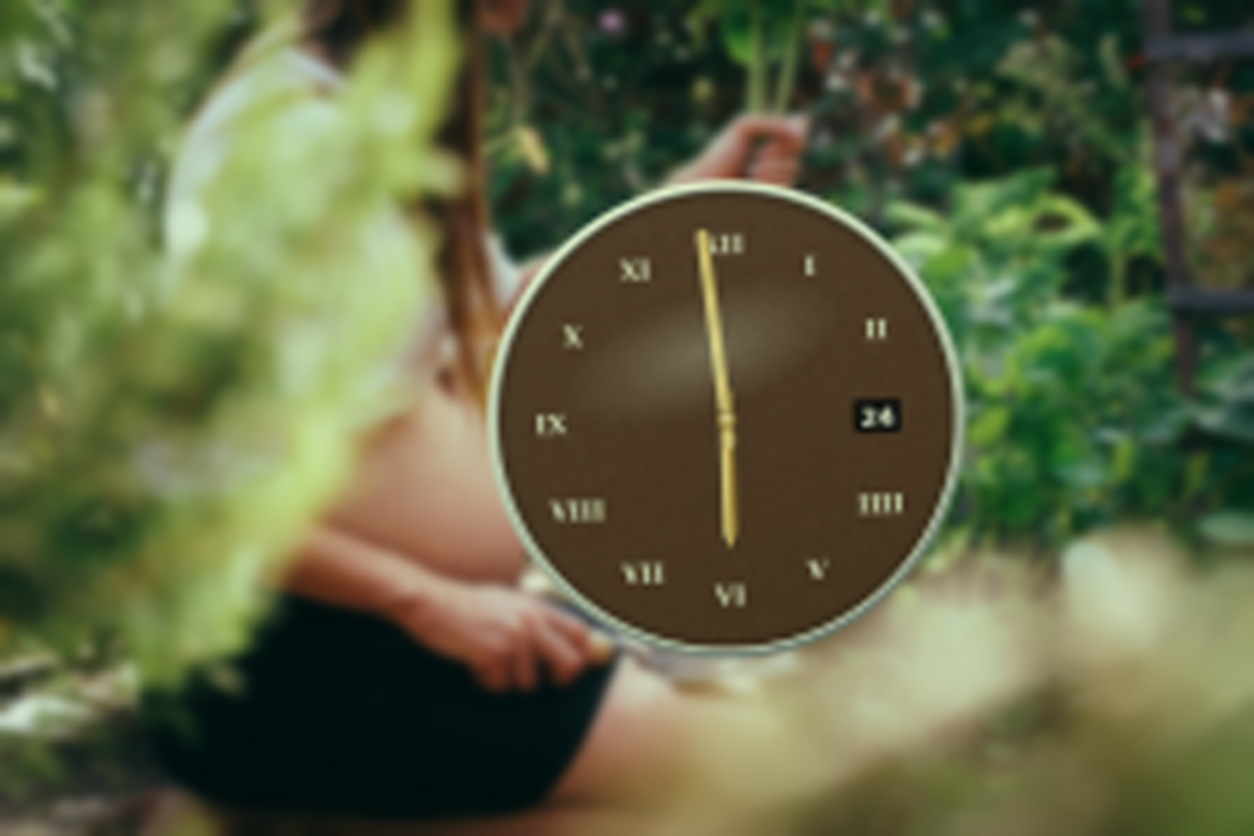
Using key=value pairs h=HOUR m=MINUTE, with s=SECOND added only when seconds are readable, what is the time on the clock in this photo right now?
h=5 m=59
